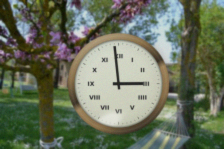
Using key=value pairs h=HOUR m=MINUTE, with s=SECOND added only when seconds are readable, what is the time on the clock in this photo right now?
h=2 m=59
